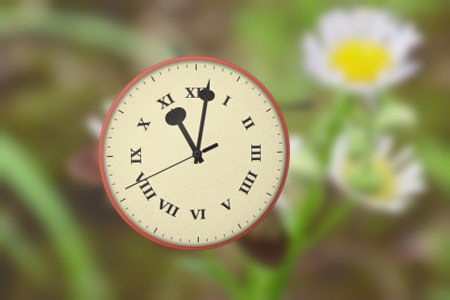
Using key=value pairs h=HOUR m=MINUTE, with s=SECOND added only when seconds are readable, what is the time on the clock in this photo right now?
h=11 m=1 s=41
